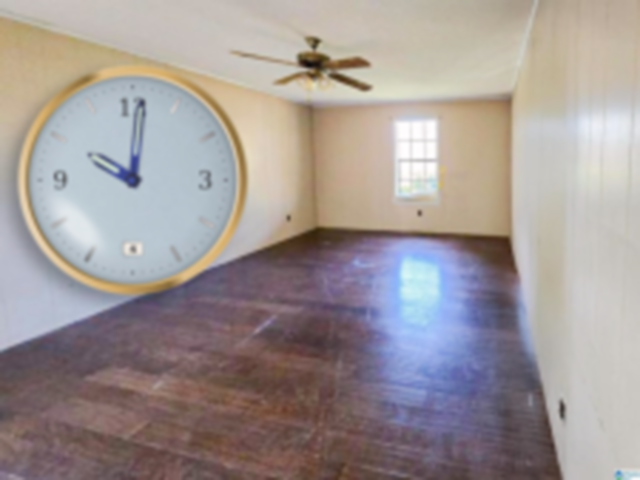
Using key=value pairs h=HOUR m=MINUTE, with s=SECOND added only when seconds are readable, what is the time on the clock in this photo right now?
h=10 m=1
